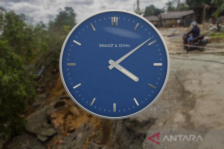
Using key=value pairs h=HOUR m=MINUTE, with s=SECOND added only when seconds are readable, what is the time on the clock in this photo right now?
h=4 m=9
